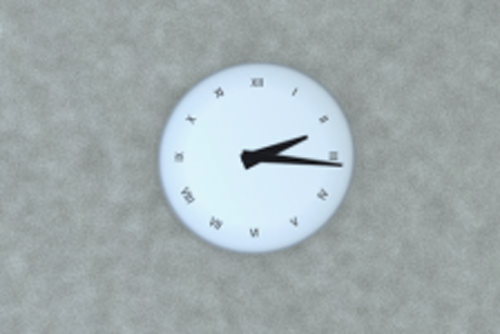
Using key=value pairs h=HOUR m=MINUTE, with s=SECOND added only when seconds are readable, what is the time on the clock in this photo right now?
h=2 m=16
